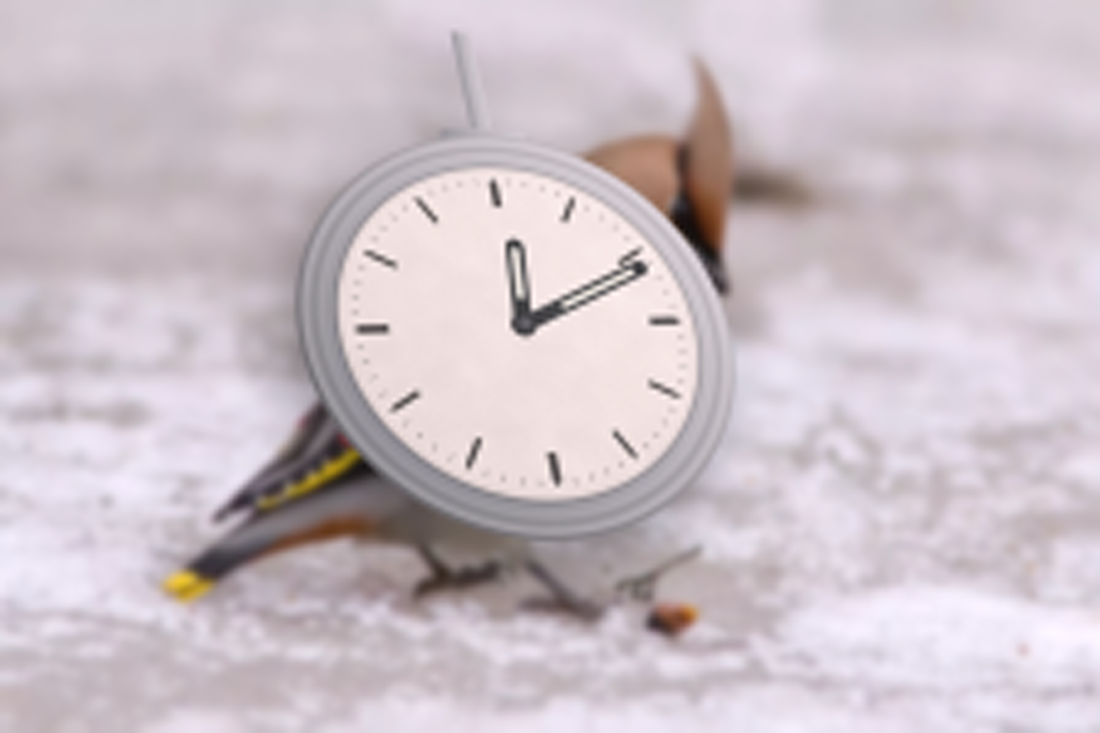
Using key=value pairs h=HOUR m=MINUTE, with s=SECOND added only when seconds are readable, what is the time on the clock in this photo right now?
h=12 m=11
